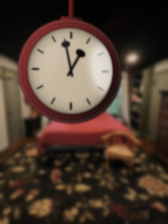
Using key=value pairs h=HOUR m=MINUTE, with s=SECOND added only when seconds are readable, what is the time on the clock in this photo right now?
h=12 m=58
